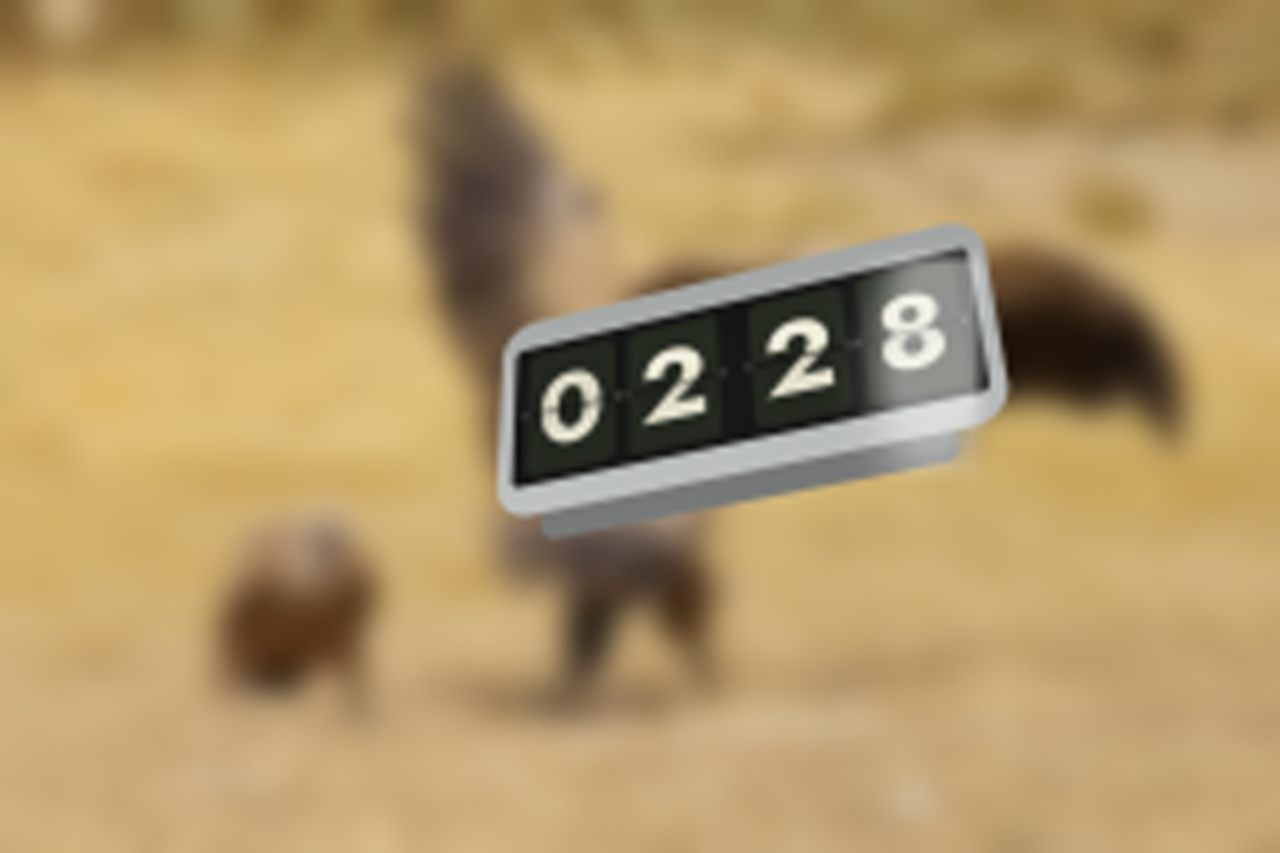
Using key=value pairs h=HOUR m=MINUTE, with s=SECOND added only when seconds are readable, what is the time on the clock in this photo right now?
h=2 m=28
